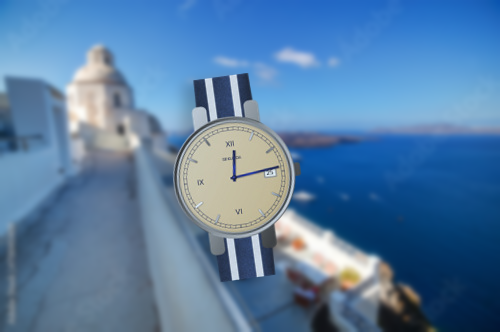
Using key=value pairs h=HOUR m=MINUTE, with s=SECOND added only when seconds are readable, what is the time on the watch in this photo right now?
h=12 m=14
